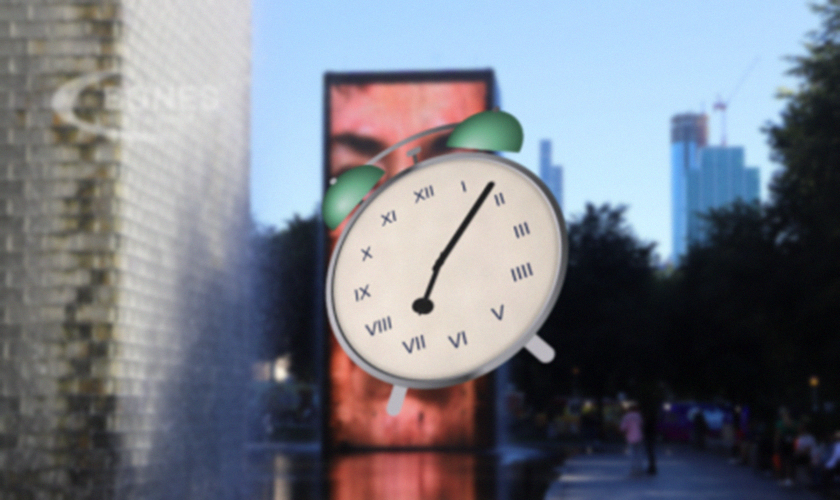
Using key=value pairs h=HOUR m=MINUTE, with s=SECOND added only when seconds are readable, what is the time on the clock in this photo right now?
h=7 m=8
